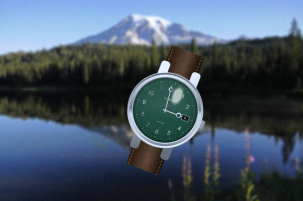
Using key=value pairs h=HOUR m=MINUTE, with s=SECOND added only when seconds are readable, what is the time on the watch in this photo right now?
h=2 m=59
